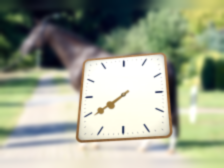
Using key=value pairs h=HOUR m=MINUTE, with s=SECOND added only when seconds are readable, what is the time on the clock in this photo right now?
h=7 m=39
